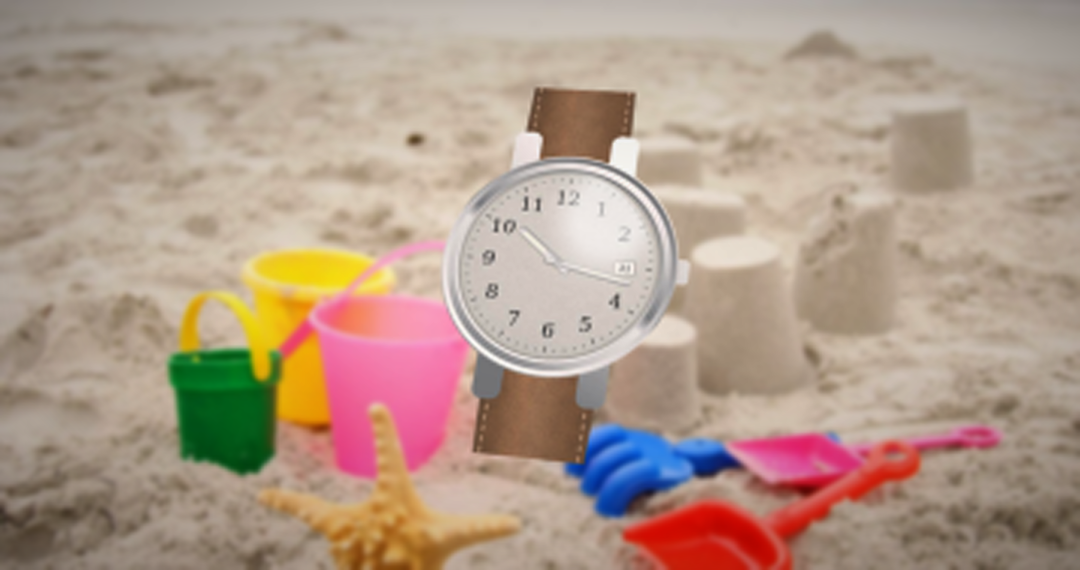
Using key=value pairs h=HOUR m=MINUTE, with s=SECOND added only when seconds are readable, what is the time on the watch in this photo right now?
h=10 m=17
